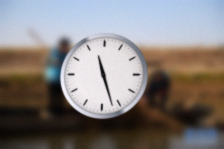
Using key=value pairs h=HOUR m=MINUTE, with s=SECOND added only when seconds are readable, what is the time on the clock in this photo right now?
h=11 m=27
